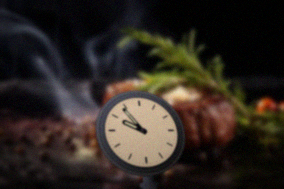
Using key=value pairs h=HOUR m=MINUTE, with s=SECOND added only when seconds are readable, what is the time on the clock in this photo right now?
h=9 m=54
